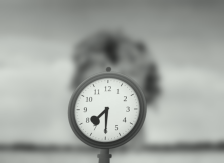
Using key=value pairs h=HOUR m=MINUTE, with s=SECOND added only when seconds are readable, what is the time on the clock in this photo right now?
h=7 m=30
